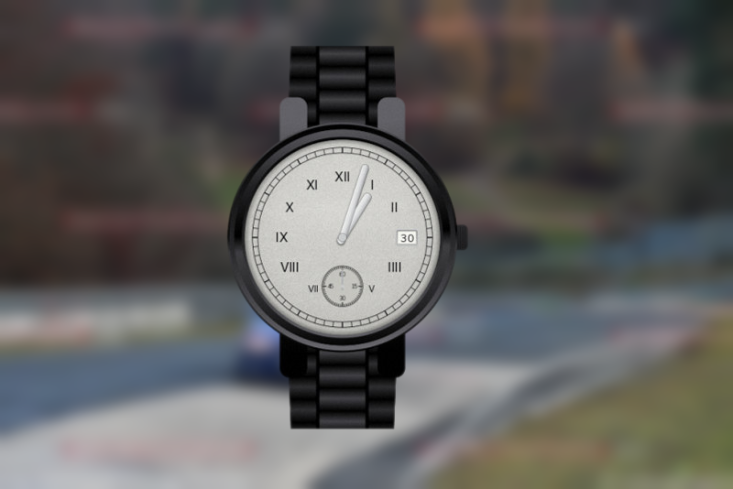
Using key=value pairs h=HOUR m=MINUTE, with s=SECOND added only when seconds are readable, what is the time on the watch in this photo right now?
h=1 m=3
